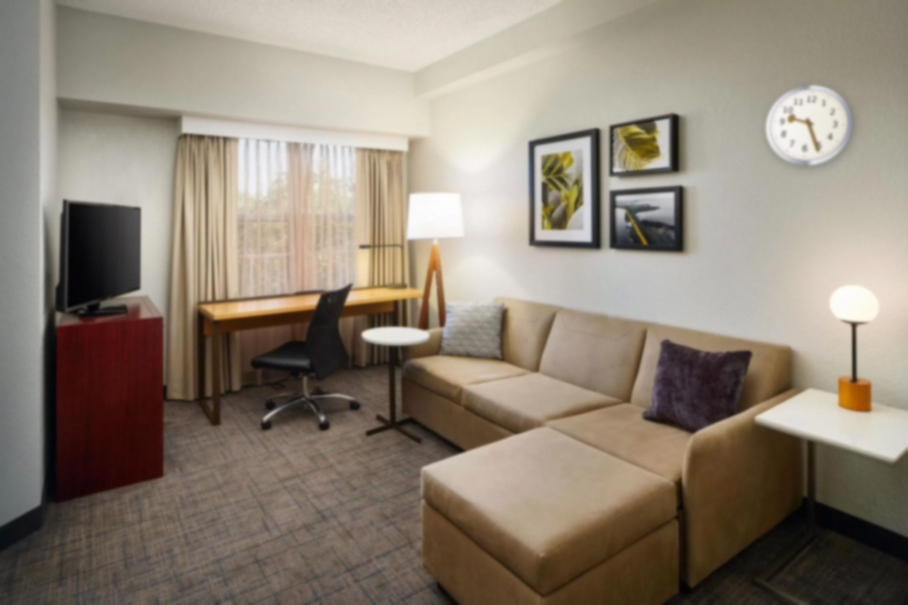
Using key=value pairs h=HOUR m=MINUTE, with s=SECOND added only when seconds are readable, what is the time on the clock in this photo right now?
h=9 m=26
